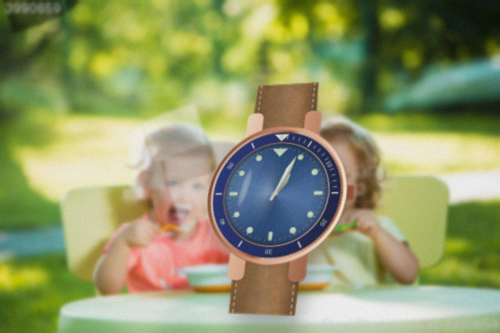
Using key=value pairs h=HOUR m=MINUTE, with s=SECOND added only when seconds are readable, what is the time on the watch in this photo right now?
h=1 m=4
